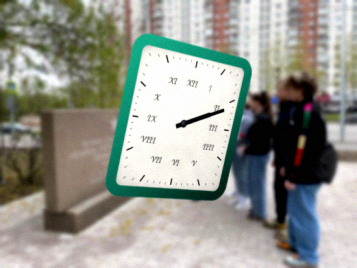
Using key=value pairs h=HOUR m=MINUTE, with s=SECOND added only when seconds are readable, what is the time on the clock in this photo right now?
h=2 m=11
